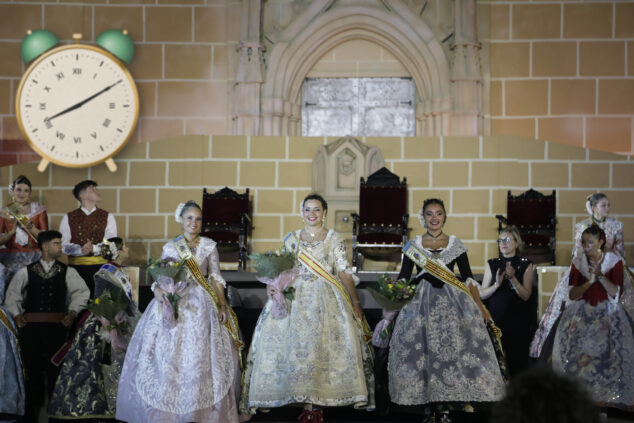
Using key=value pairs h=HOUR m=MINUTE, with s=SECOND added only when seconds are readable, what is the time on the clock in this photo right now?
h=8 m=10
